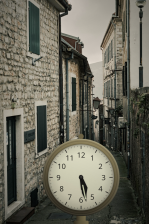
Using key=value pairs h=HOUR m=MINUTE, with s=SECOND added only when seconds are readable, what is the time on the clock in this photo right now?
h=5 m=28
